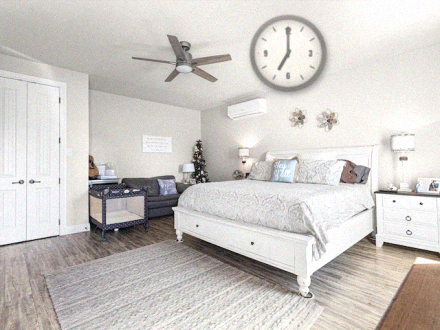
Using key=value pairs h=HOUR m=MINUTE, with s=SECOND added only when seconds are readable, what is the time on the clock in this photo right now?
h=7 m=0
